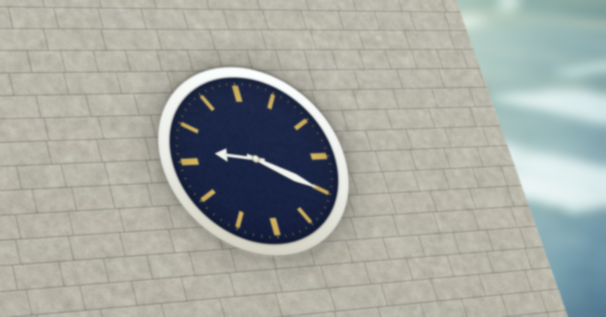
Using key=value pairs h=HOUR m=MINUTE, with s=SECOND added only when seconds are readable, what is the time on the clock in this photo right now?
h=9 m=20
